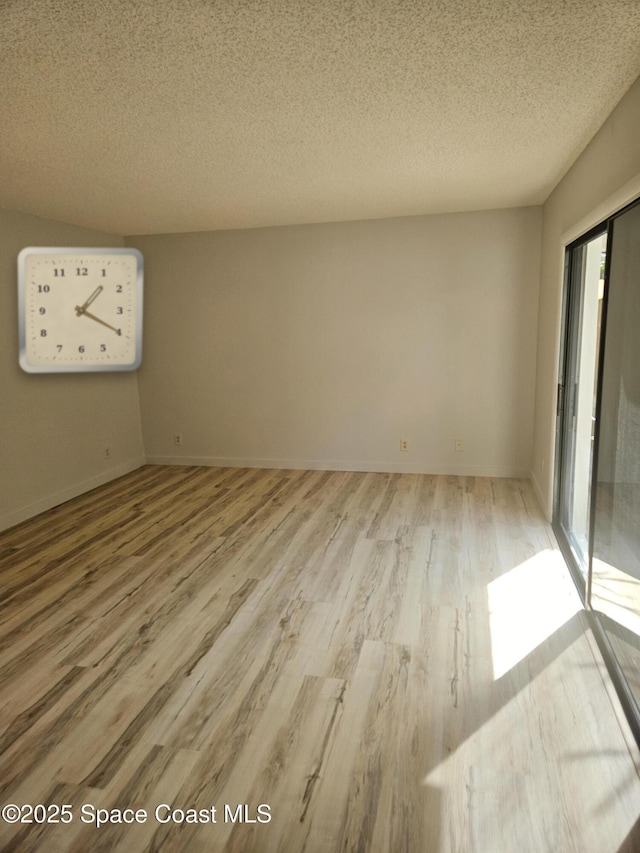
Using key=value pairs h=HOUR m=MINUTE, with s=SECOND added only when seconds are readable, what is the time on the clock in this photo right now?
h=1 m=20
